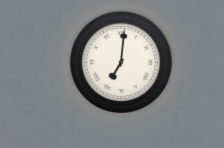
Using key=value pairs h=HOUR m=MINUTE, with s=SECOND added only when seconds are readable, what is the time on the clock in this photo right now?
h=7 m=1
